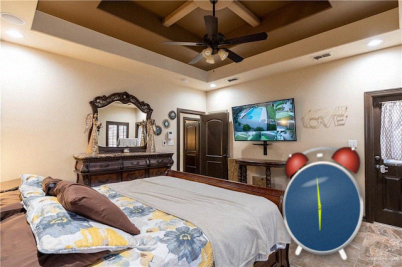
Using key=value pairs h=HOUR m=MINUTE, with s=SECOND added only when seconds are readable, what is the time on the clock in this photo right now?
h=5 m=59
